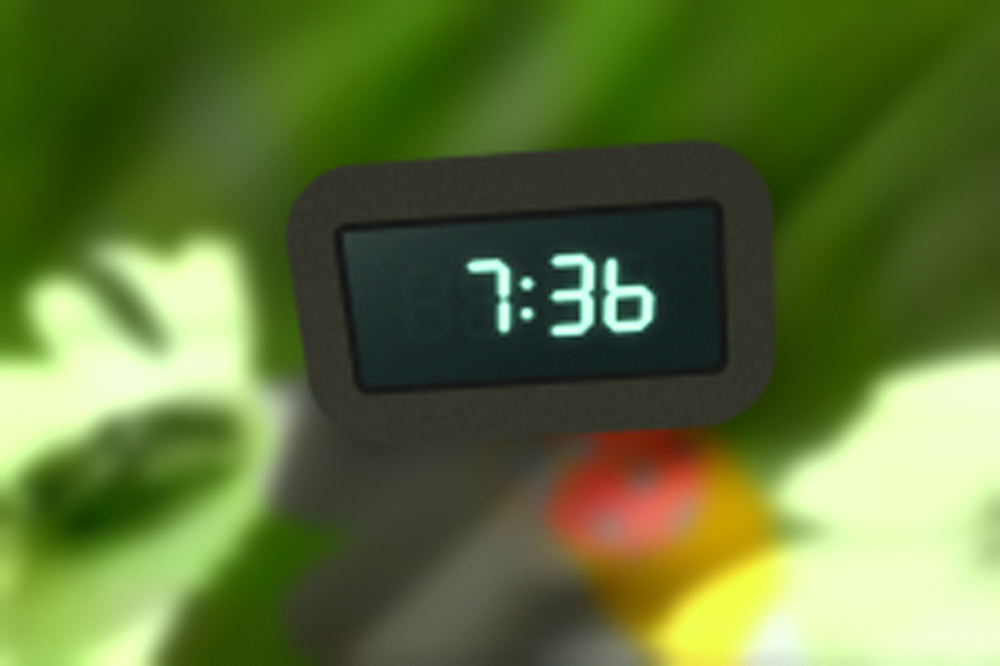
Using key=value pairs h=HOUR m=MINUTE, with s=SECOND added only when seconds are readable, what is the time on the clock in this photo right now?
h=7 m=36
